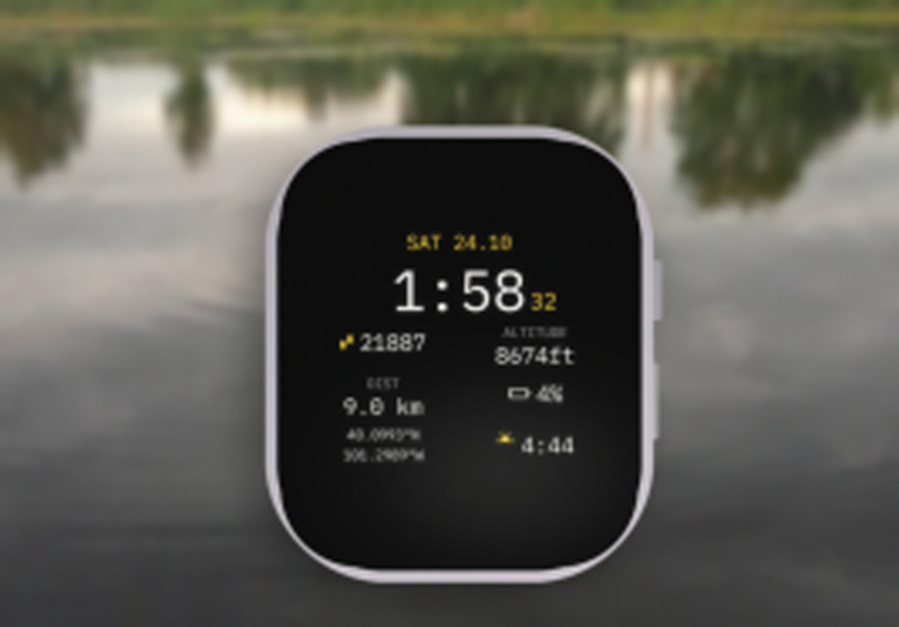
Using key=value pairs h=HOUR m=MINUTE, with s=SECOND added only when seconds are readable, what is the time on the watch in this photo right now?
h=1 m=58
